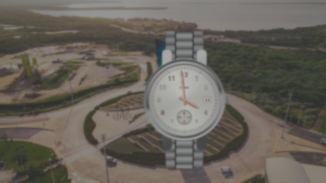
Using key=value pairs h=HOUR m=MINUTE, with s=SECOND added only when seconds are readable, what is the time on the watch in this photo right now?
h=3 m=59
